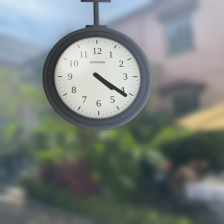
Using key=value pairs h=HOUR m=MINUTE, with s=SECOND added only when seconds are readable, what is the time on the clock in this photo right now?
h=4 m=21
